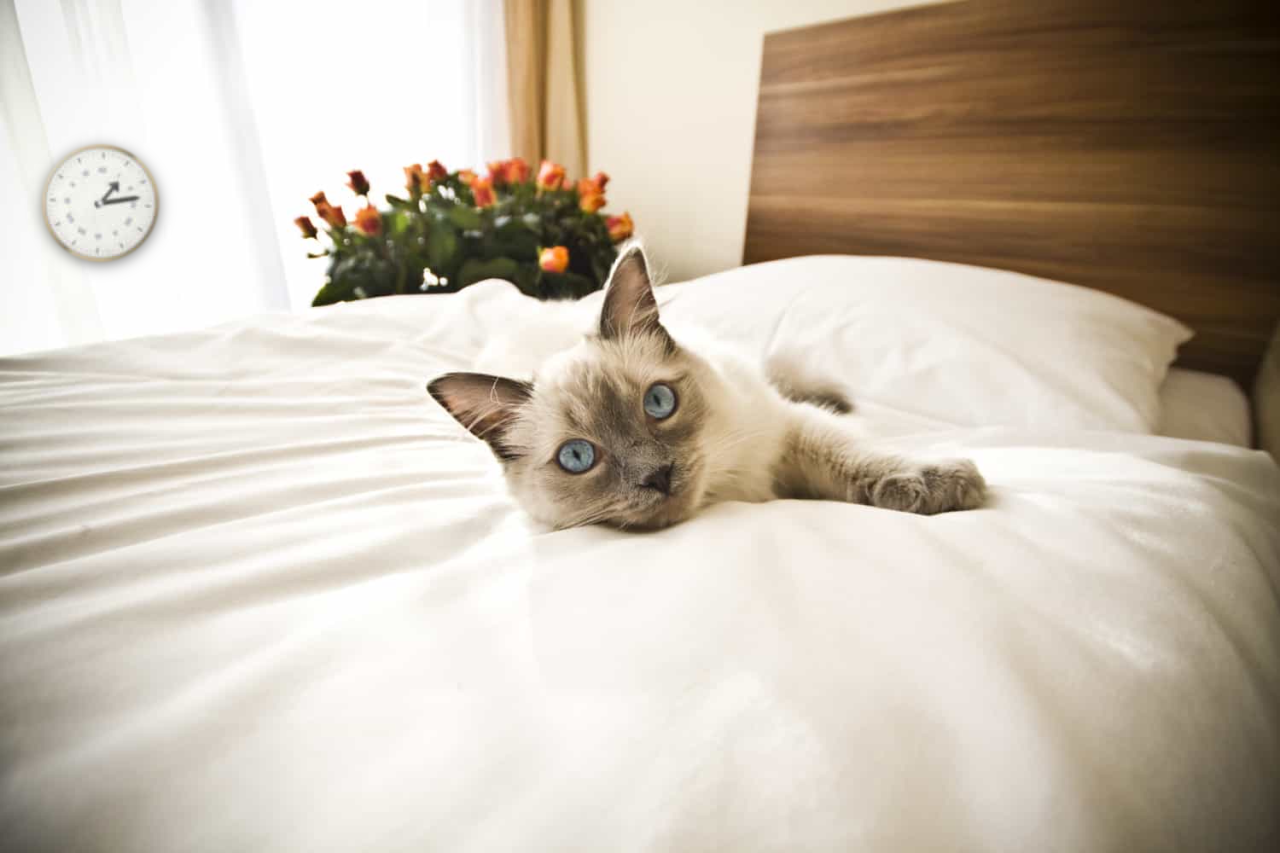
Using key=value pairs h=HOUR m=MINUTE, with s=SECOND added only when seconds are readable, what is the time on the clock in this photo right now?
h=1 m=13
